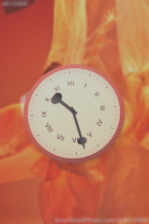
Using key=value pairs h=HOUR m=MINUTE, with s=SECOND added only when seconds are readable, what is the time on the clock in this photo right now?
h=10 m=28
